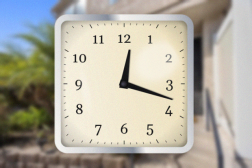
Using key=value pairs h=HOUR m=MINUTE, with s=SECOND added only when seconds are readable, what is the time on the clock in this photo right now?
h=12 m=18
